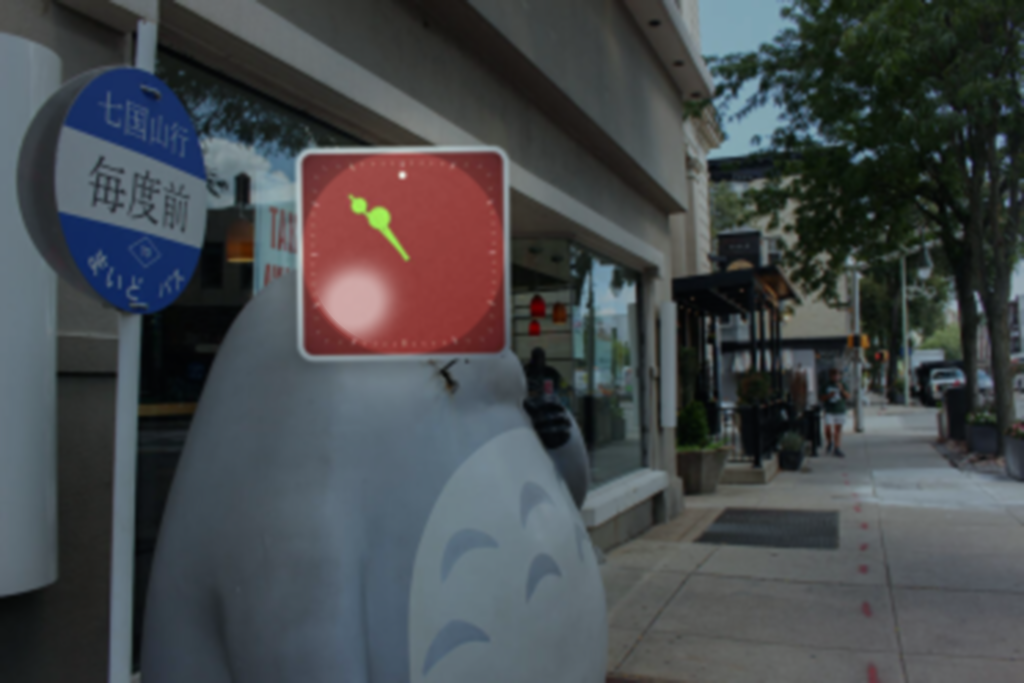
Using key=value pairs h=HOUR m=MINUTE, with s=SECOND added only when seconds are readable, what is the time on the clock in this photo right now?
h=10 m=53
